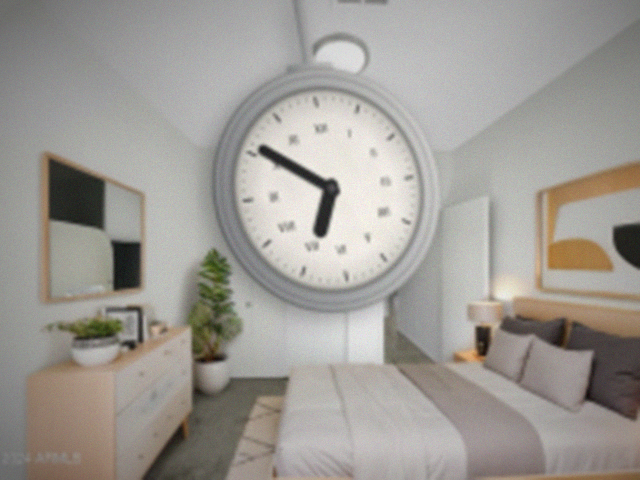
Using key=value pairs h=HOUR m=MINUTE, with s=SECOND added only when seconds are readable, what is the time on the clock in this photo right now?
h=6 m=51
